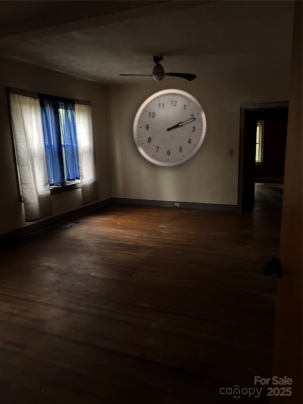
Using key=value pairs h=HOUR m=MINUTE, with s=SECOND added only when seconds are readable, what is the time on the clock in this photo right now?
h=2 m=11
